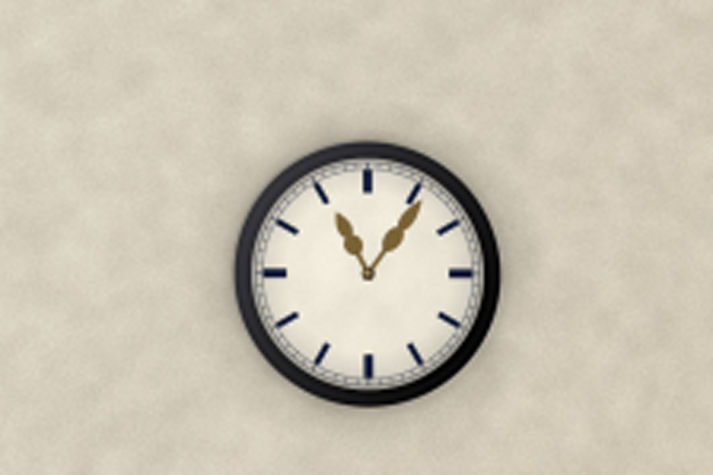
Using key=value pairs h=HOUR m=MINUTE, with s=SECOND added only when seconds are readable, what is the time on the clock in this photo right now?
h=11 m=6
